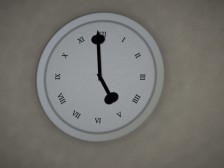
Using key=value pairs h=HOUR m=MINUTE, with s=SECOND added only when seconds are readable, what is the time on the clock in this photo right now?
h=4 m=59
